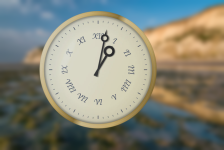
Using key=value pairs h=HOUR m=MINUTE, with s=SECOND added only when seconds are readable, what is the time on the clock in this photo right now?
h=1 m=2
